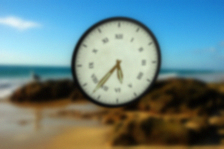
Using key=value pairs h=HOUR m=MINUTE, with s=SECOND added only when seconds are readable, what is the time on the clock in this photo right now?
h=5 m=37
